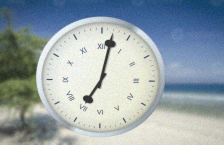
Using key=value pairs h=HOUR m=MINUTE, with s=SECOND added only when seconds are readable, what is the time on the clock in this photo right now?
h=7 m=2
